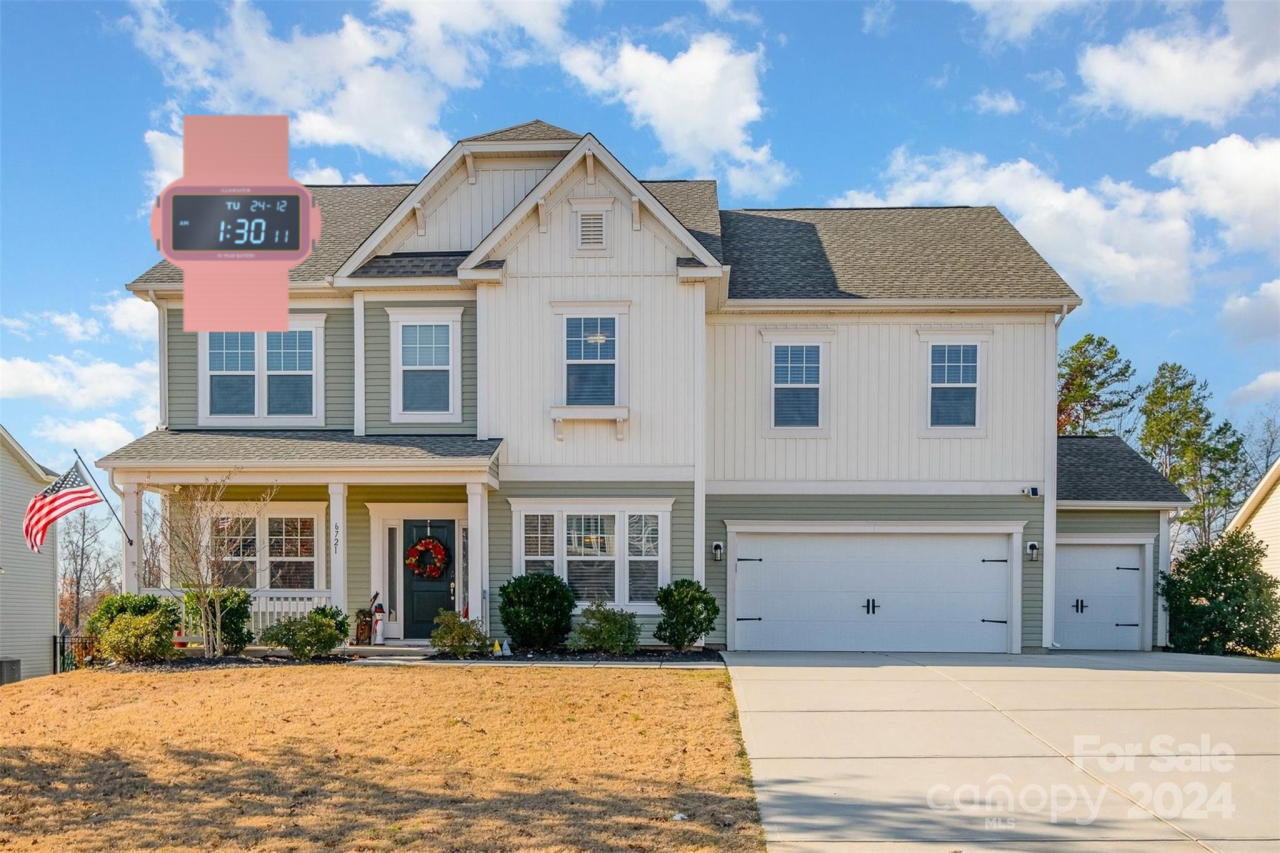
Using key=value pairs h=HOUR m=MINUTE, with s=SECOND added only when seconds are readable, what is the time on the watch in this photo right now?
h=1 m=30 s=11
